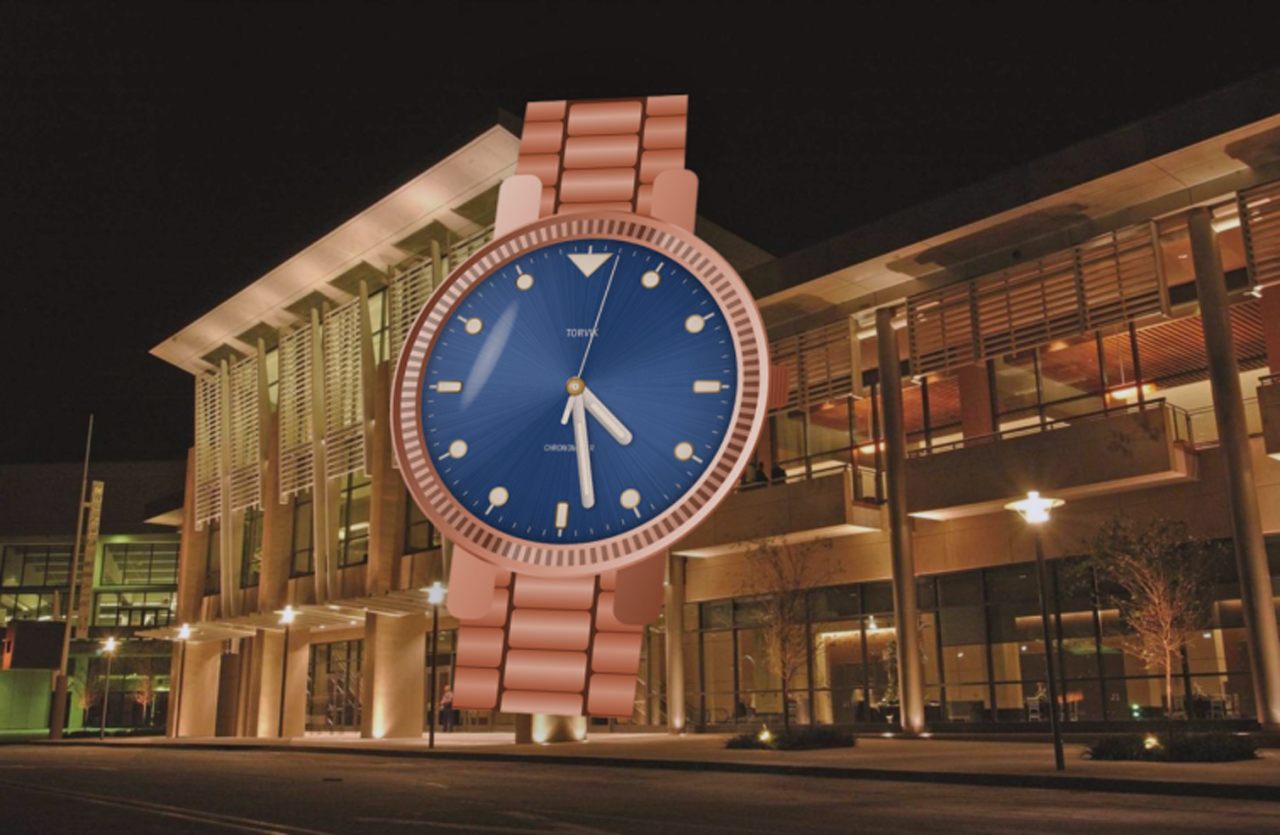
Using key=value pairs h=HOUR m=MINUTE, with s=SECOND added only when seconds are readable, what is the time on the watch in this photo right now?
h=4 m=28 s=2
